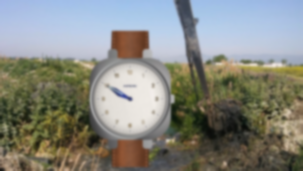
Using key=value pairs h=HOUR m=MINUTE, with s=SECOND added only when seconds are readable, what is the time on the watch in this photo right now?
h=9 m=50
